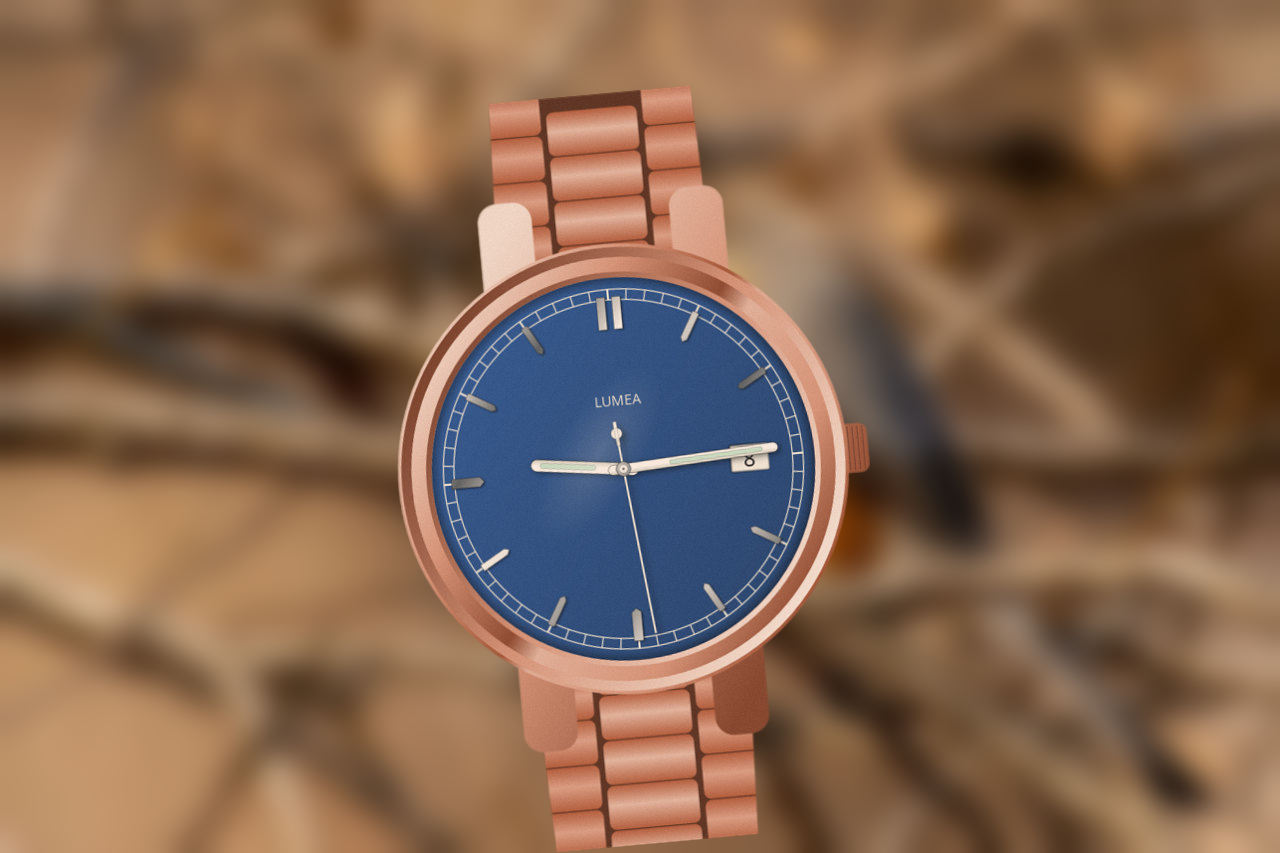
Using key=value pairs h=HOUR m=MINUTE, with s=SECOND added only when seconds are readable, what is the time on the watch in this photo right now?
h=9 m=14 s=29
